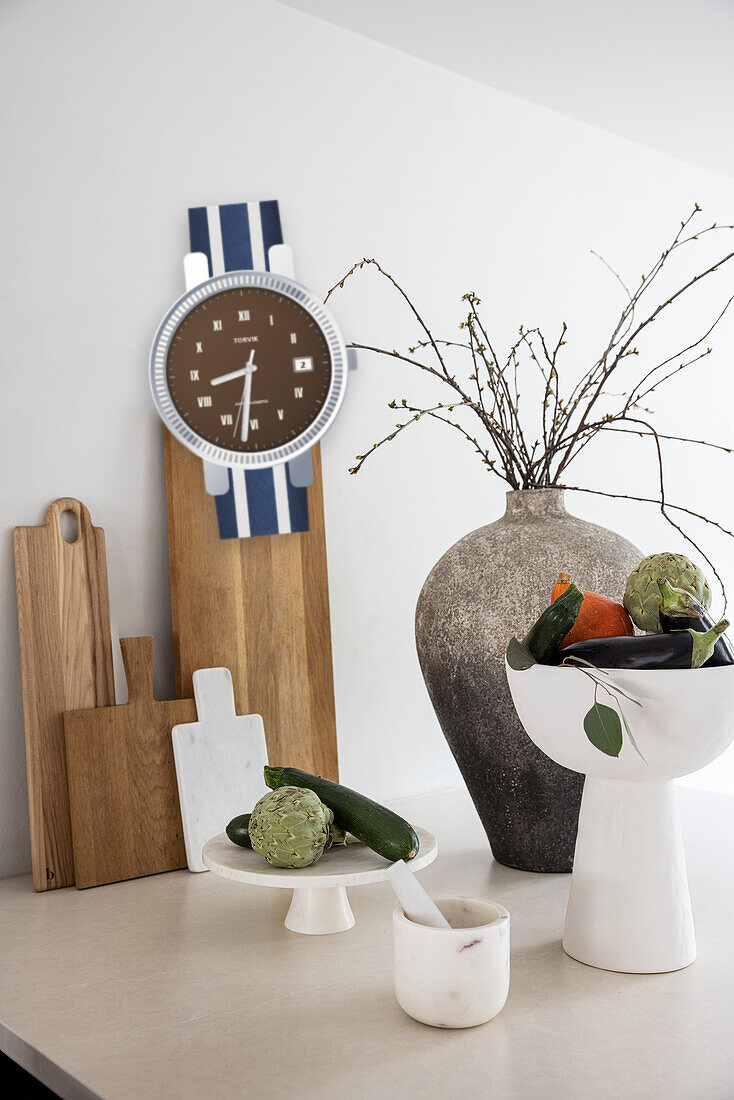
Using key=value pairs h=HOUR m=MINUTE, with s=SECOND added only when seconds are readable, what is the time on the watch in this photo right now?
h=8 m=31 s=33
